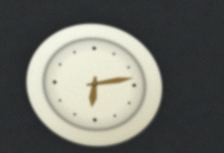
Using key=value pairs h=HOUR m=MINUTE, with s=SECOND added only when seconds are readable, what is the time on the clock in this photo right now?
h=6 m=13
